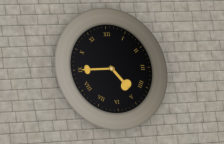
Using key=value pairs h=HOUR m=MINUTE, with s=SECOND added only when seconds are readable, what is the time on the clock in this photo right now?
h=4 m=45
